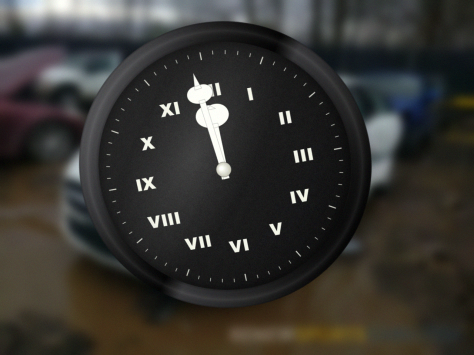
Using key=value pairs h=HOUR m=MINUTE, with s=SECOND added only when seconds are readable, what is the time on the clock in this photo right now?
h=11 m=59
